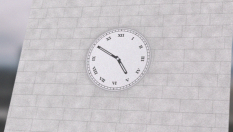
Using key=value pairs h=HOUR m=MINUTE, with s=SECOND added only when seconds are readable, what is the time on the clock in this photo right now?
h=4 m=50
